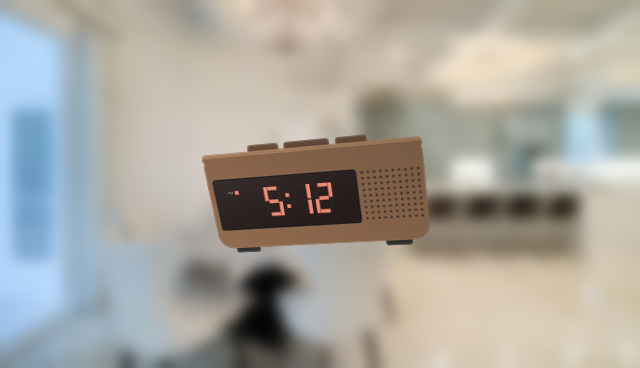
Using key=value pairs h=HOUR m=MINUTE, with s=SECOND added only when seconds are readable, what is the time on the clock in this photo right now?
h=5 m=12
